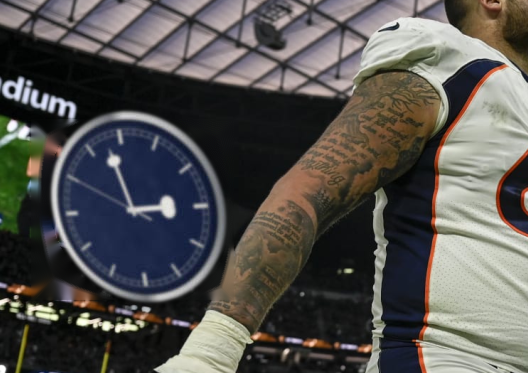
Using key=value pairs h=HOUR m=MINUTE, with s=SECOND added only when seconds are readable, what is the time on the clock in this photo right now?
h=2 m=57 s=50
